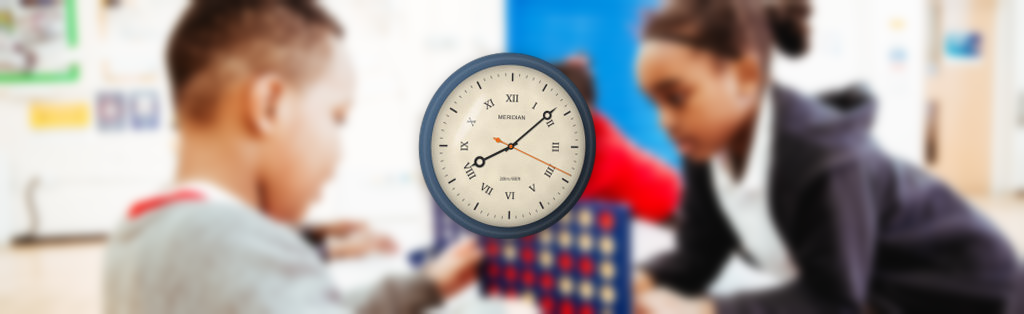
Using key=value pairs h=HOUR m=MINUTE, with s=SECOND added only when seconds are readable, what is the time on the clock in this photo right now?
h=8 m=8 s=19
